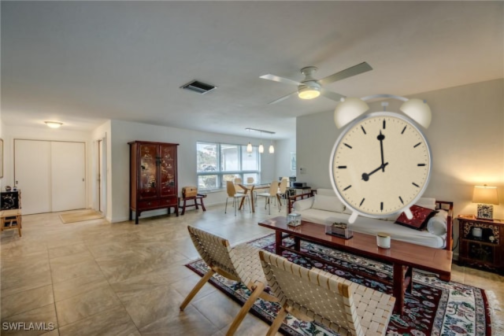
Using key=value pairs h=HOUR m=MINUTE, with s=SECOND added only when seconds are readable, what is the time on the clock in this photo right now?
h=7 m=59
